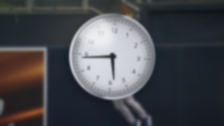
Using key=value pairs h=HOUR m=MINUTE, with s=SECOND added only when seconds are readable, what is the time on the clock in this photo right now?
h=5 m=44
